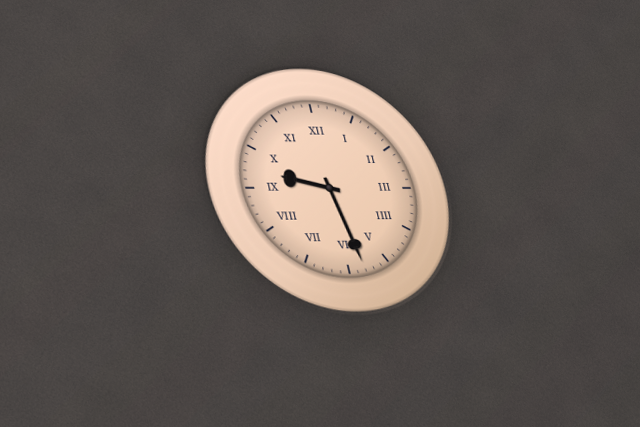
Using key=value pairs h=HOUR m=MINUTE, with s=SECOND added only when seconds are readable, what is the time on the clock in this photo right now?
h=9 m=28
